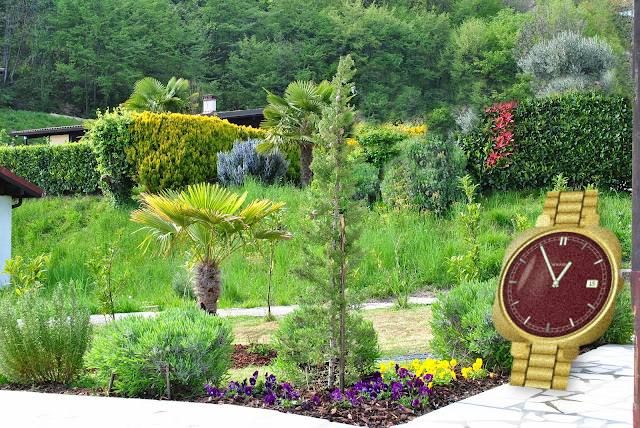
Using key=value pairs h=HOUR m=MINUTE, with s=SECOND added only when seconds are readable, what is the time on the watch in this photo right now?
h=12 m=55
